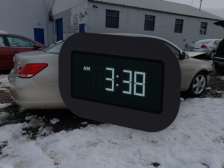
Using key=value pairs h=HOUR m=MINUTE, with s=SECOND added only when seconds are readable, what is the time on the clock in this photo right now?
h=3 m=38
